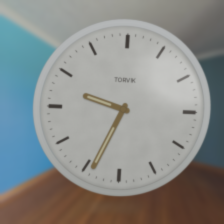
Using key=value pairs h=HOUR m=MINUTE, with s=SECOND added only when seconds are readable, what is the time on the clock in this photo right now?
h=9 m=34
